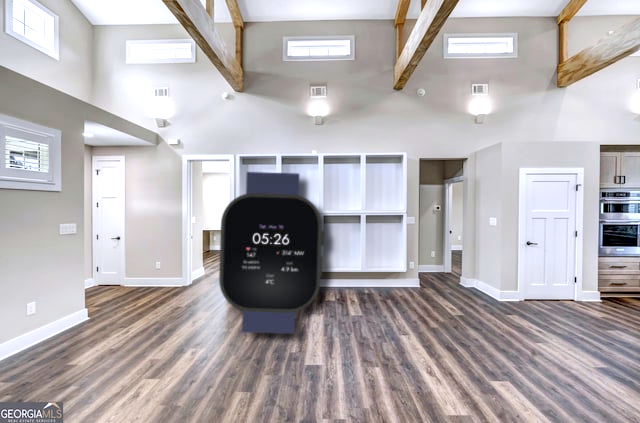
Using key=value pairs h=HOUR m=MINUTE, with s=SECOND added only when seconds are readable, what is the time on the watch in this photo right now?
h=5 m=26
